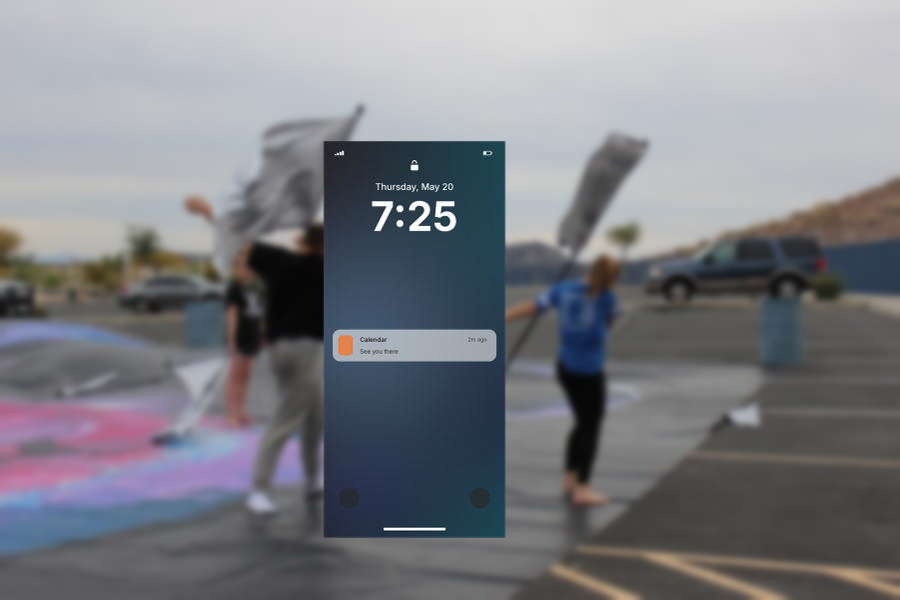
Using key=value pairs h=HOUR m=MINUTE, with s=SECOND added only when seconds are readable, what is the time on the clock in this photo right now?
h=7 m=25
